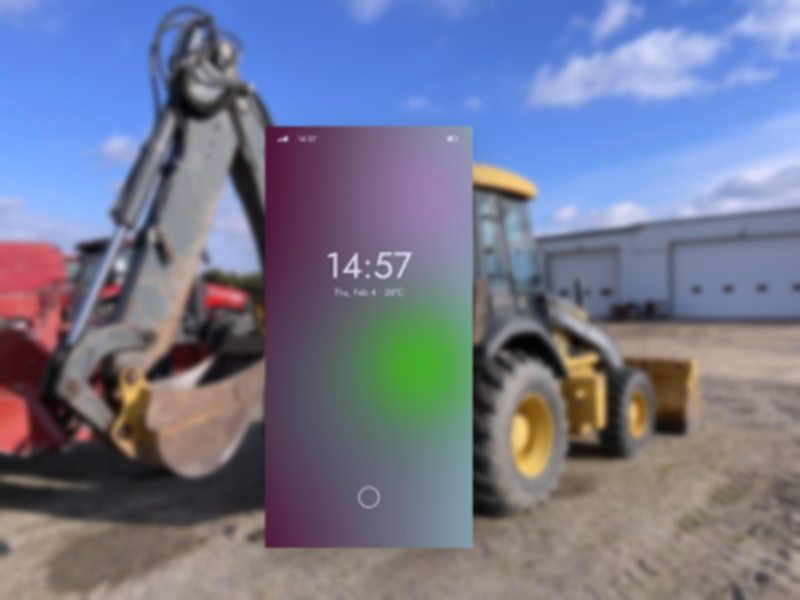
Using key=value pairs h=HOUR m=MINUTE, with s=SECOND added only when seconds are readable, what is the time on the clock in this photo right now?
h=14 m=57
